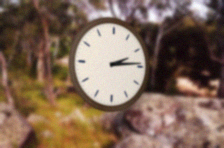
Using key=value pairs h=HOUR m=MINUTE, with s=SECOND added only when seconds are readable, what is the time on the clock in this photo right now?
h=2 m=14
